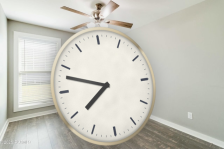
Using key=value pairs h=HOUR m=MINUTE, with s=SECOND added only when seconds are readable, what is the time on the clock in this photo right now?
h=7 m=48
